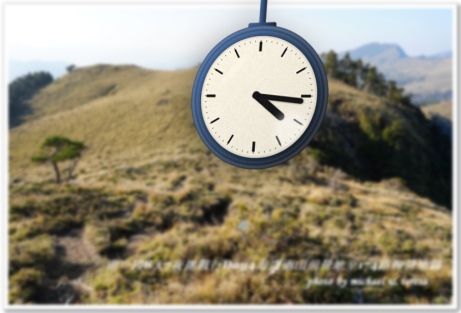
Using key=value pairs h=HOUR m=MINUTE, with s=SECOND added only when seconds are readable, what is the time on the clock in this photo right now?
h=4 m=16
